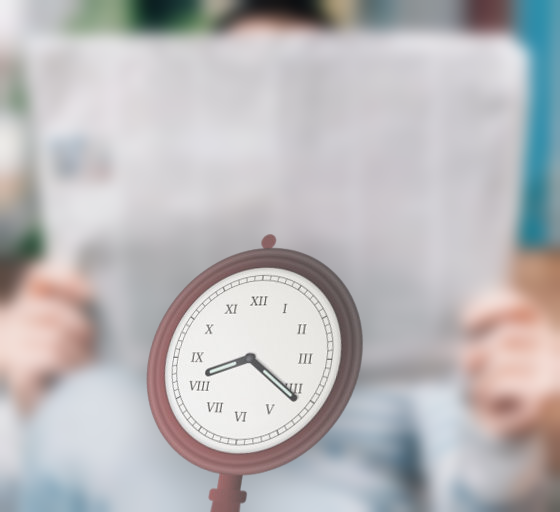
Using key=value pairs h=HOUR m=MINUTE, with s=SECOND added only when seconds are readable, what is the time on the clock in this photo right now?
h=8 m=21
